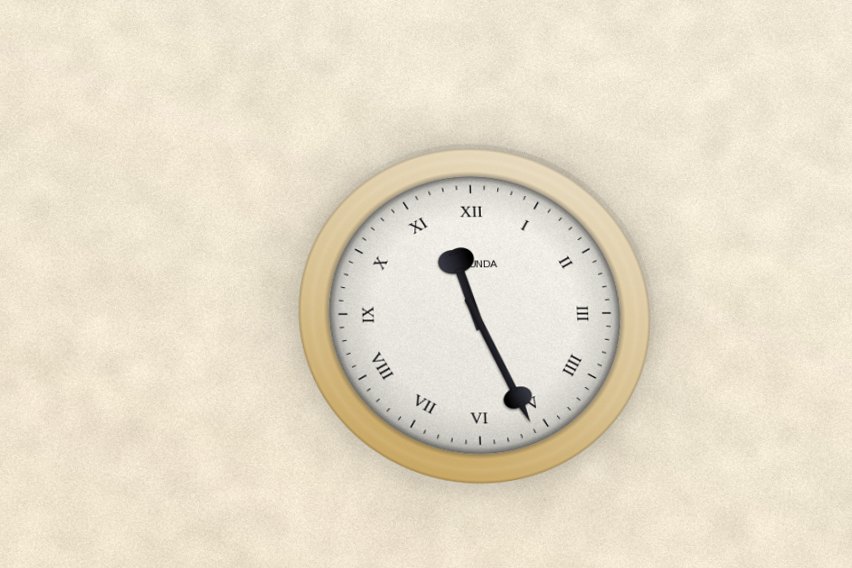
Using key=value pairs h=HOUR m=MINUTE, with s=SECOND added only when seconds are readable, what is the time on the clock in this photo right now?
h=11 m=26
